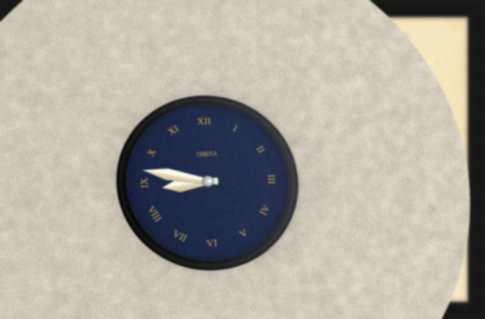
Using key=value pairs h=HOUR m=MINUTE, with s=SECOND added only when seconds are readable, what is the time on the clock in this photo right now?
h=8 m=47
